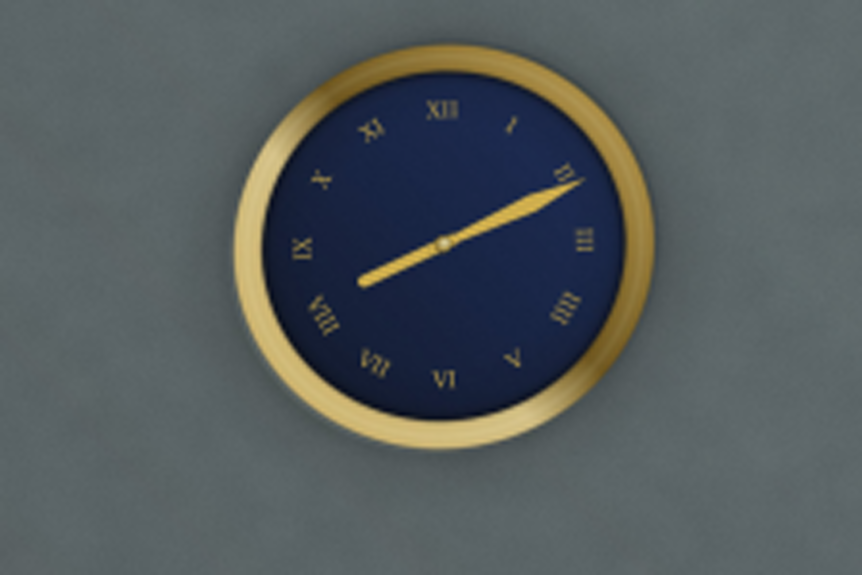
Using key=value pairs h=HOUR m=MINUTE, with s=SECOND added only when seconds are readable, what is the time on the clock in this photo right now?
h=8 m=11
